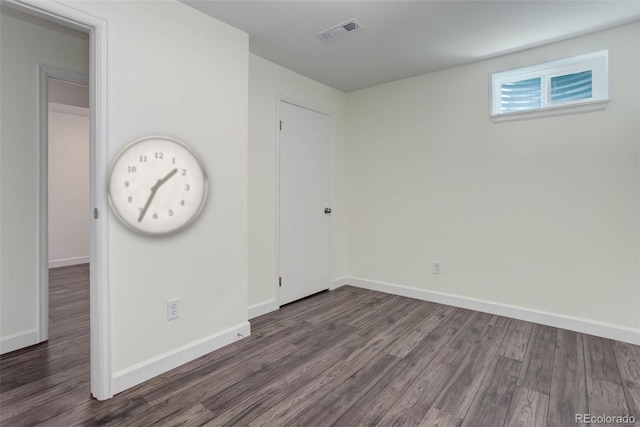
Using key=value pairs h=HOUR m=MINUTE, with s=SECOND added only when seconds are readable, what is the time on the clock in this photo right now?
h=1 m=34
